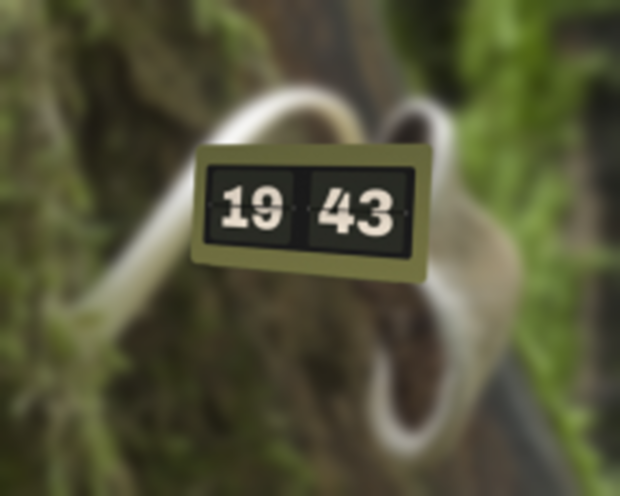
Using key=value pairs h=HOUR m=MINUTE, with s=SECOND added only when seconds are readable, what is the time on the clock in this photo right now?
h=19 m=43
